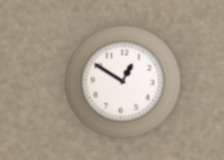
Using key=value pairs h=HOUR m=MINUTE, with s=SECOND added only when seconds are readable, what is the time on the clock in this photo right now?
h=12 m=50
